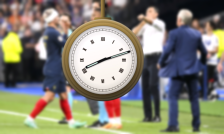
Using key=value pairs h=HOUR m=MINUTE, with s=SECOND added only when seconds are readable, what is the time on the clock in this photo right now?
h=8 m=12
